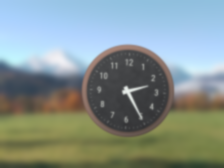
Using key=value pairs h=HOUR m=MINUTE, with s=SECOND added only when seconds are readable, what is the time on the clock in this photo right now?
h=2 m=25
